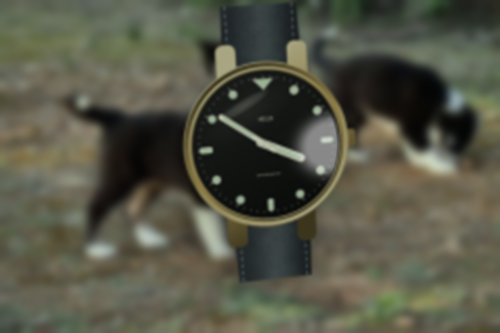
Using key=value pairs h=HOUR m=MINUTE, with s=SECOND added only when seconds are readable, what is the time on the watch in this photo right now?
h=3 m=51
